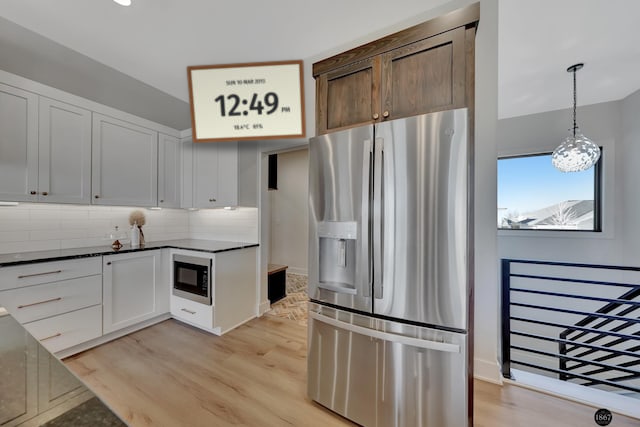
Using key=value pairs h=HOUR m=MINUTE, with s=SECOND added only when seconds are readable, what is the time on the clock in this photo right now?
h=12 m=49
